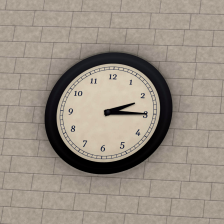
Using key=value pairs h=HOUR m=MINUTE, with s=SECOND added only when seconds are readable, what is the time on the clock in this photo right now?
h=2 m=15
